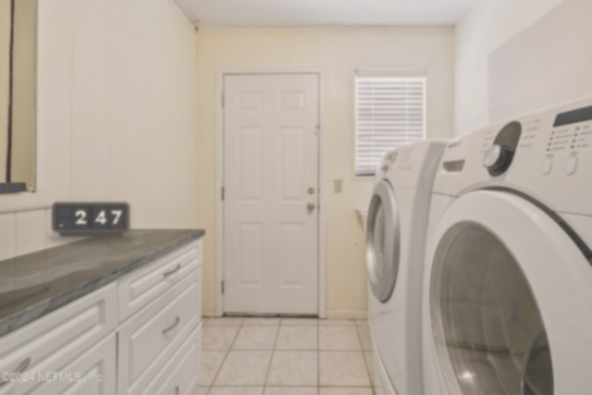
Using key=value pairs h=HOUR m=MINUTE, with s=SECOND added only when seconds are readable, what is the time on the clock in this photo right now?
h=2 m=47
